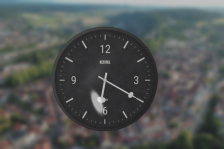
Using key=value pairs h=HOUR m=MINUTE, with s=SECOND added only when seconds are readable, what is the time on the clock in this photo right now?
h=6 m=20
